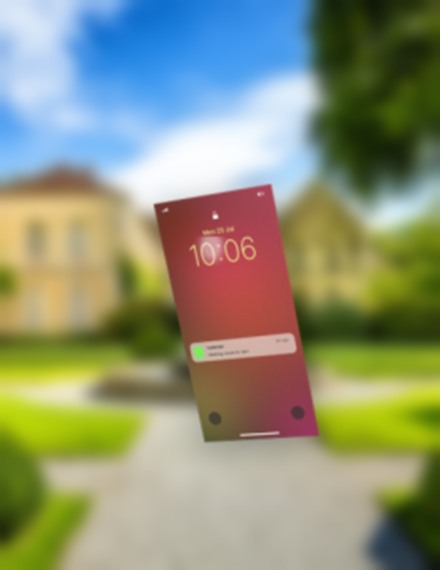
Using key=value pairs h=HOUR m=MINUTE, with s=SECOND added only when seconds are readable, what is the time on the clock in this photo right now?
h=10 m=6
